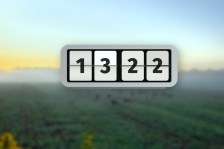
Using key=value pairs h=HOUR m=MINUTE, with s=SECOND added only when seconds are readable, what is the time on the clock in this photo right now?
h=13 m=22
